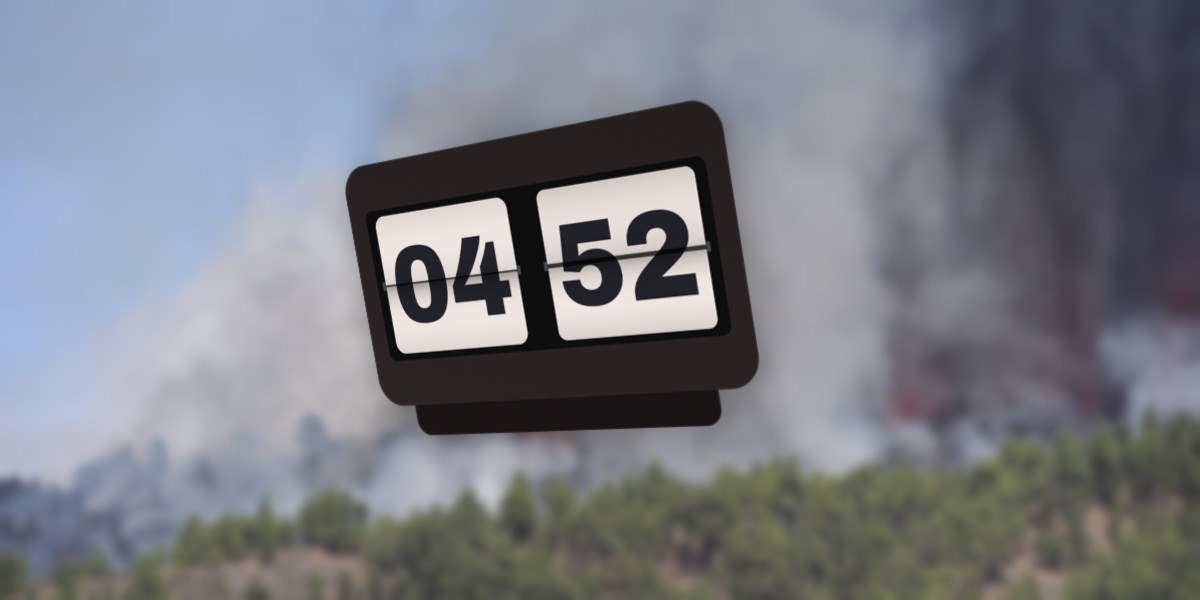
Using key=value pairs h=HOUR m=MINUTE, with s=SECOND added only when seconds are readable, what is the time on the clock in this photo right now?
h=4 m=52
